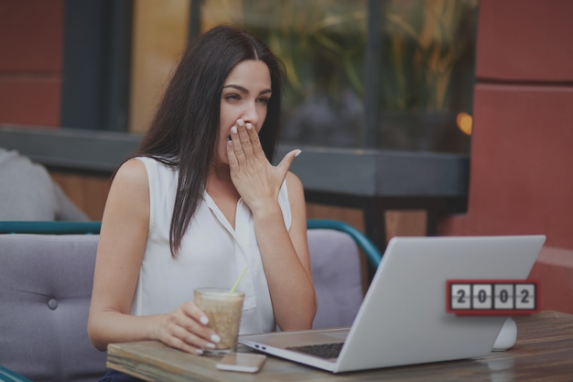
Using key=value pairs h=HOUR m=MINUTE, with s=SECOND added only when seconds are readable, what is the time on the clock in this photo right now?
h=20 m=2
